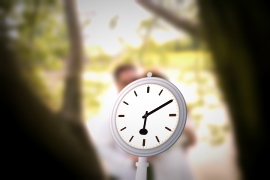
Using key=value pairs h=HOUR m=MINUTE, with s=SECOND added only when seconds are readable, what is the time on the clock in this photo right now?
h=6 m=10
